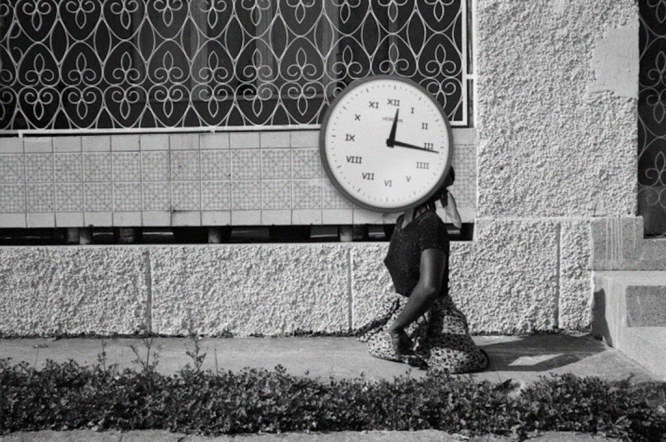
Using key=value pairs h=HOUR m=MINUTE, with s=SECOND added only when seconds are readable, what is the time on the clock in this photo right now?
h=12 m=16
